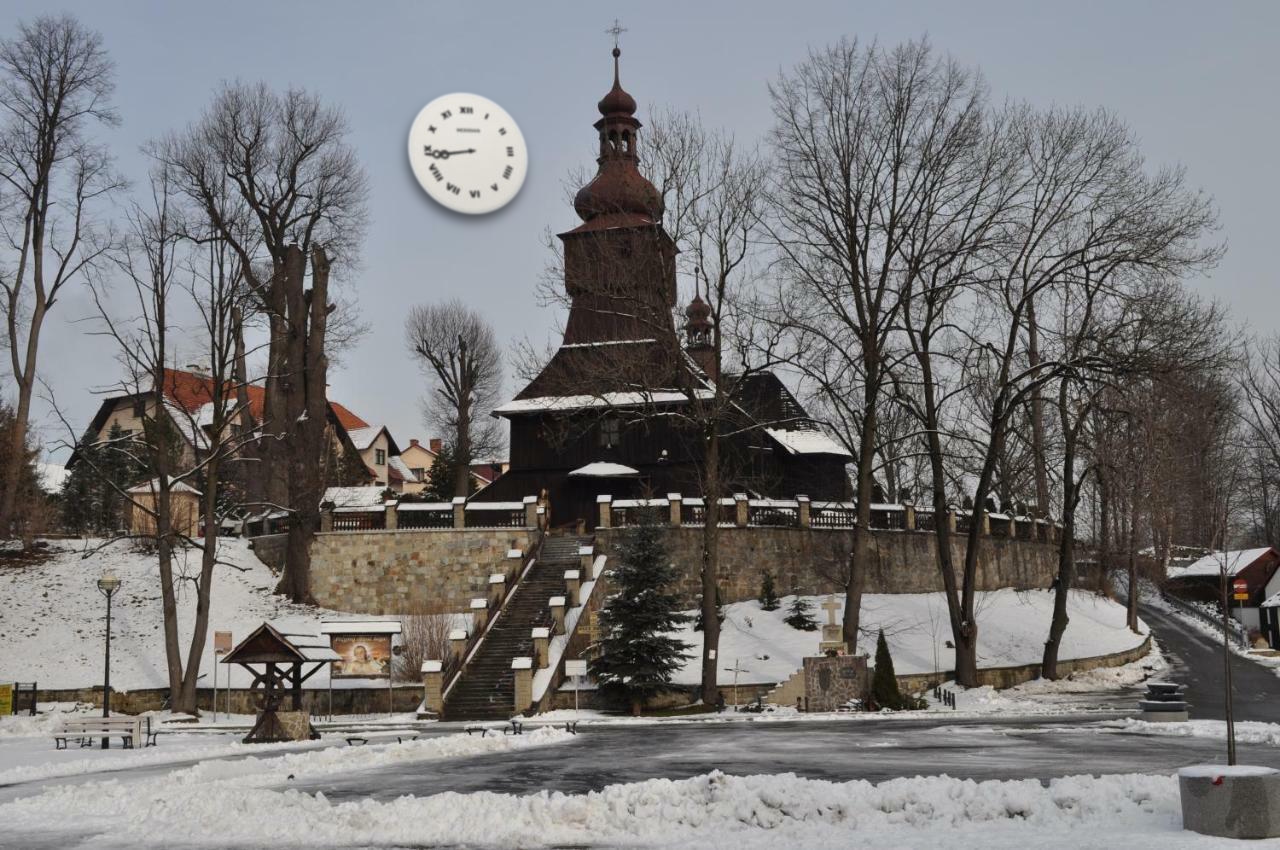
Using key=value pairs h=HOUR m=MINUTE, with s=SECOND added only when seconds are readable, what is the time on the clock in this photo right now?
h=8 m=44
